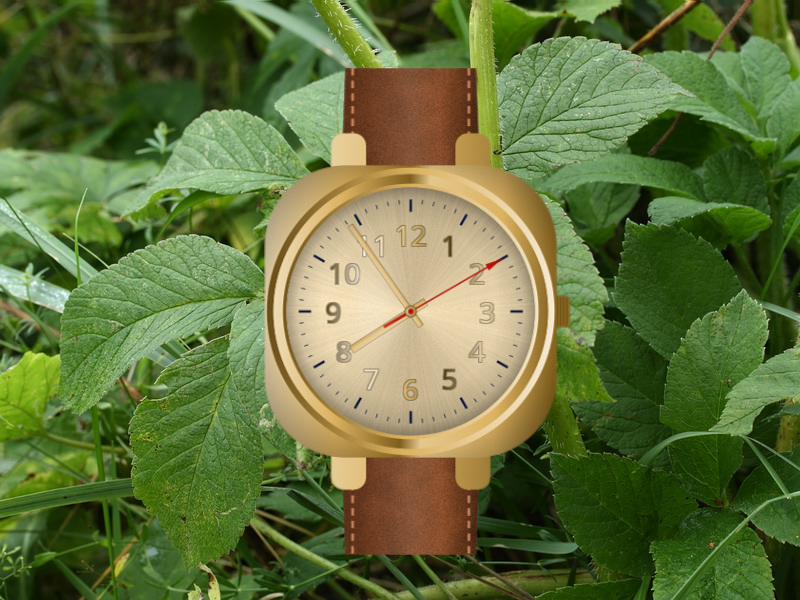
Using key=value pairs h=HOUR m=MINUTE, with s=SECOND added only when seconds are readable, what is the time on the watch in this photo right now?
h=7 m=54 s=10
